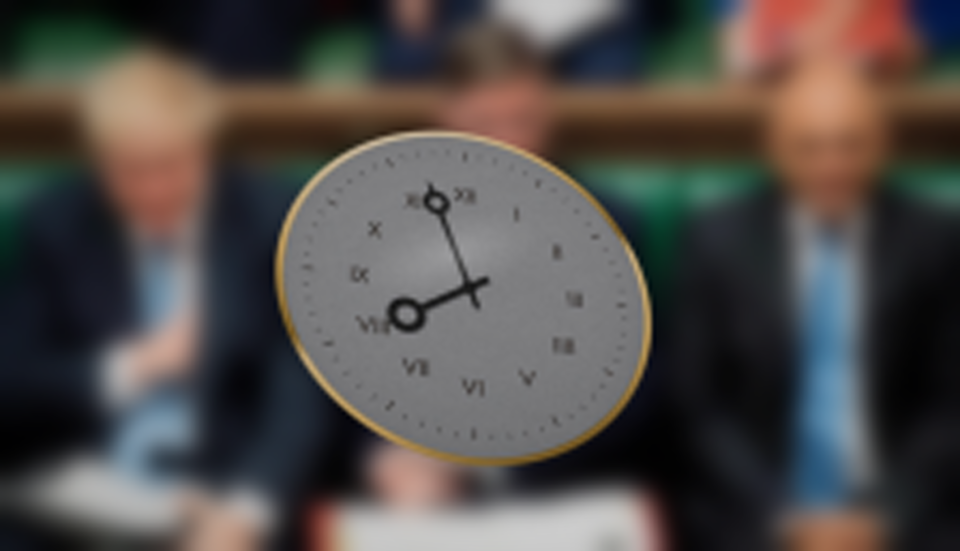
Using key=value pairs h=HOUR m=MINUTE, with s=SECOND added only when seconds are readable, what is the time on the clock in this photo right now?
h=7 m=57
